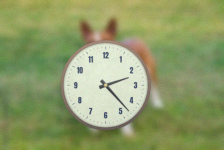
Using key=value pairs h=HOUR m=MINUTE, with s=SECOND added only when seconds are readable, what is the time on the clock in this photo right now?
h=2 m=23
